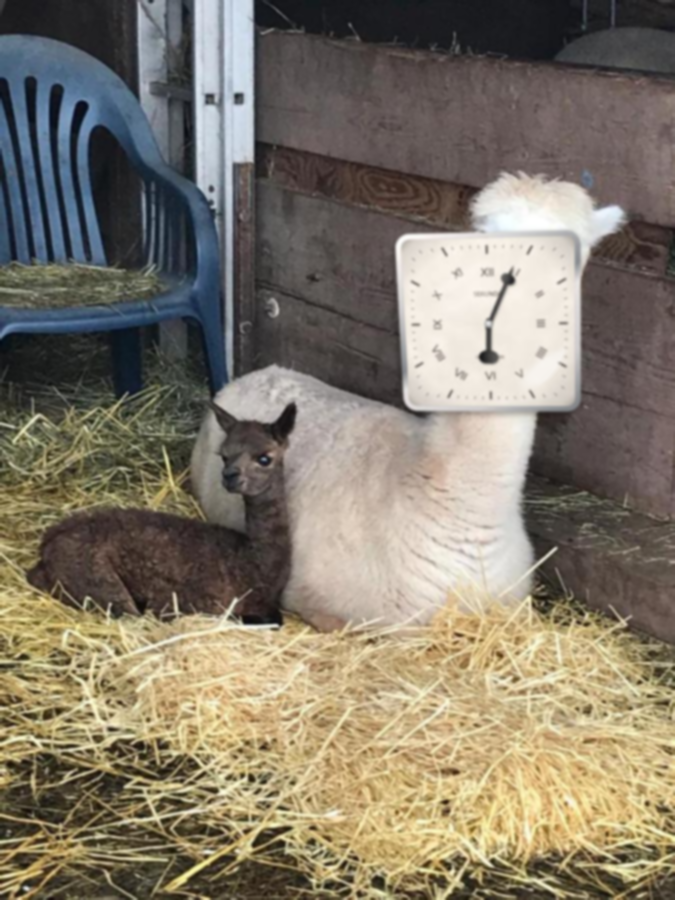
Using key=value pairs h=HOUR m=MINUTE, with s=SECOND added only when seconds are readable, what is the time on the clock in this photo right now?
h=6 m=4
